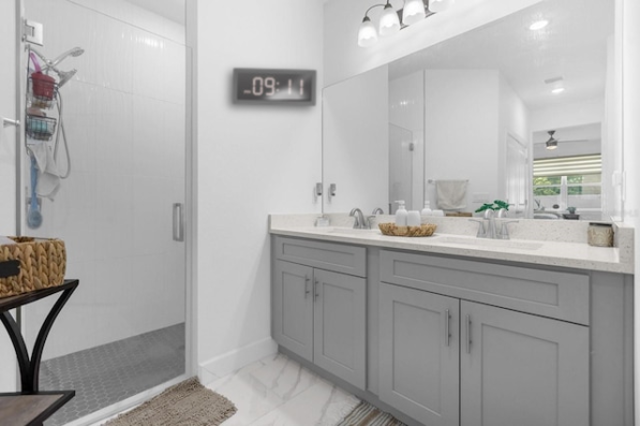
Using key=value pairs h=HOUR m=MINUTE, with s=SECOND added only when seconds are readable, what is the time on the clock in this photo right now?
h=9 m=11
